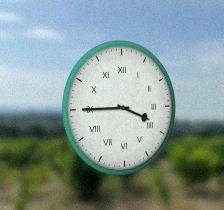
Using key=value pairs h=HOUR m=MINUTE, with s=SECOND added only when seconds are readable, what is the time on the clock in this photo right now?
h=3 m=45
